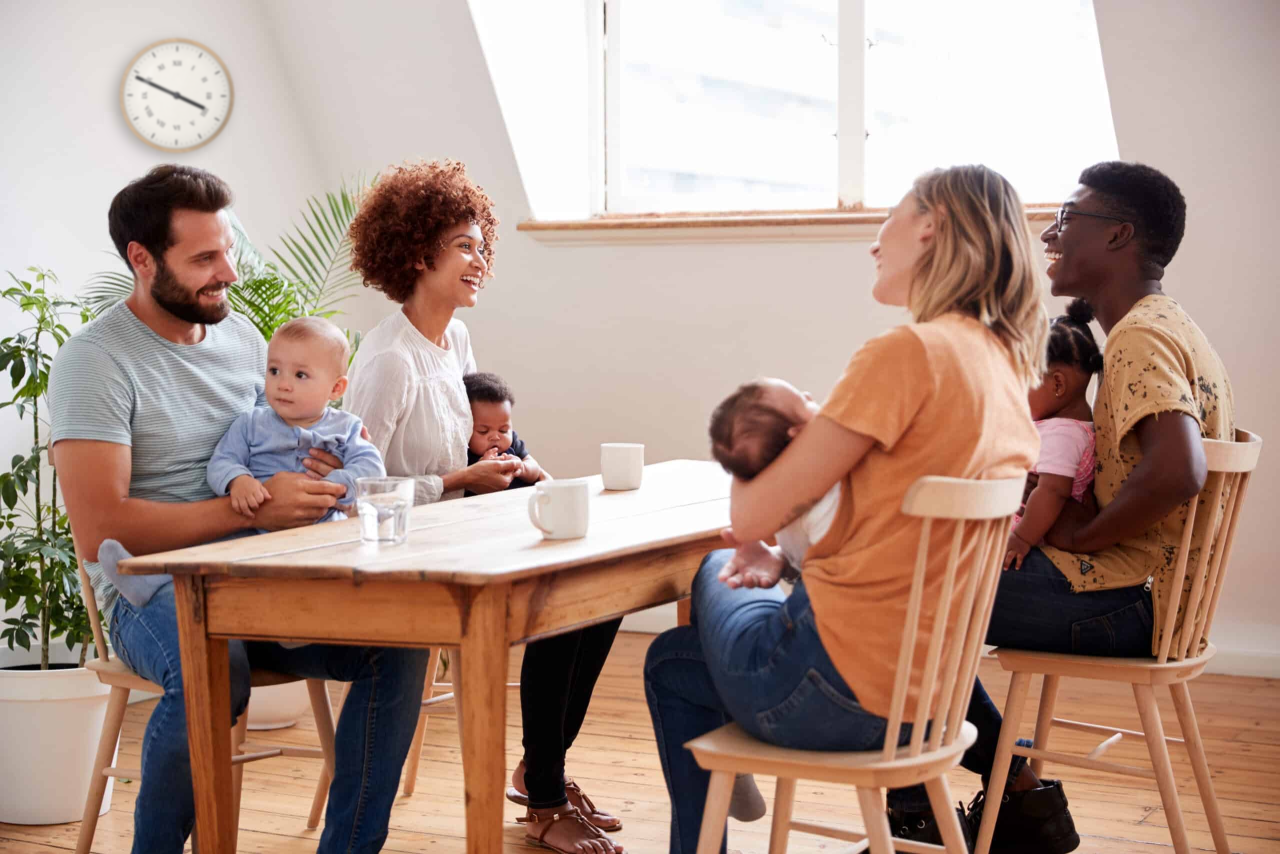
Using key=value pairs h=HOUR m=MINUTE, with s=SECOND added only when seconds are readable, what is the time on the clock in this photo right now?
h=3 m=49
